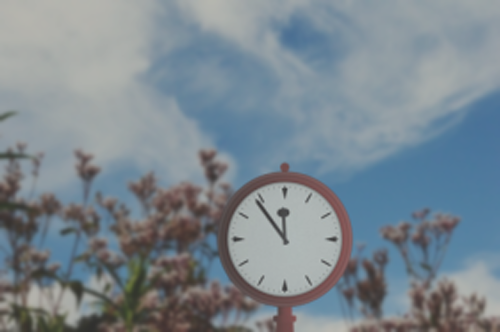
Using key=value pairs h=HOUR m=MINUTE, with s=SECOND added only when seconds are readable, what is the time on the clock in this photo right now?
h=11 m=54
